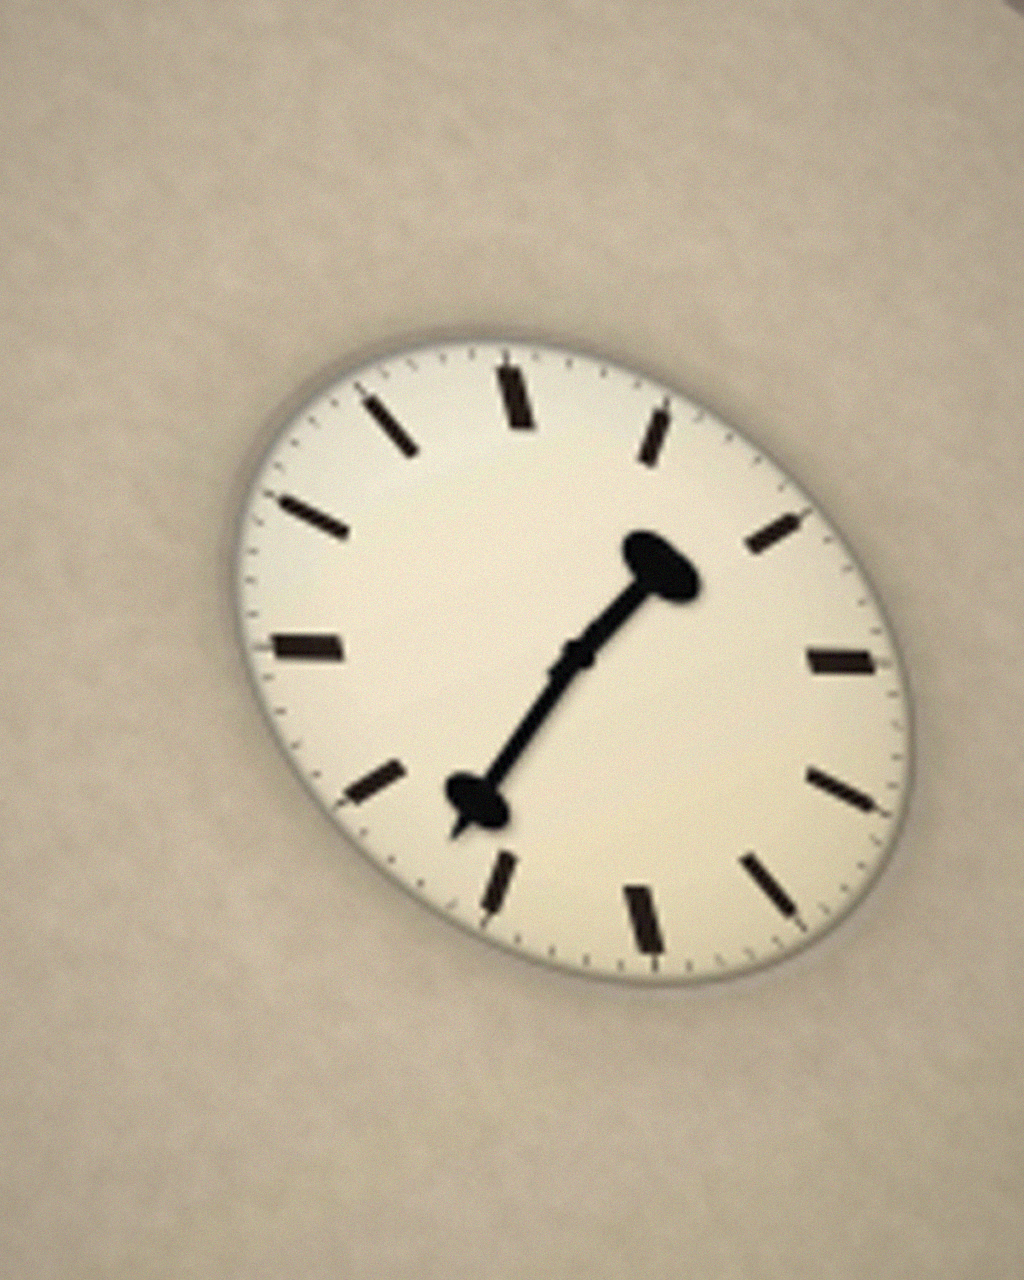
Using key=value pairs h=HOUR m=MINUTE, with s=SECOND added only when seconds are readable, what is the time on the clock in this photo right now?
h=1 m=37
